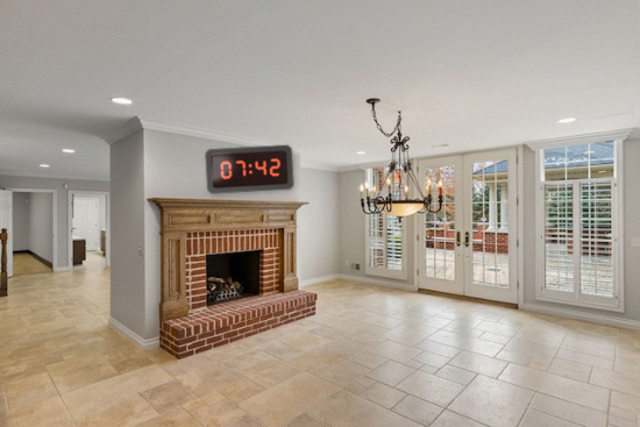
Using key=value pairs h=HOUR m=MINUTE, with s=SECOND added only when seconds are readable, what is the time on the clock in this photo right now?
h=7 m=42
